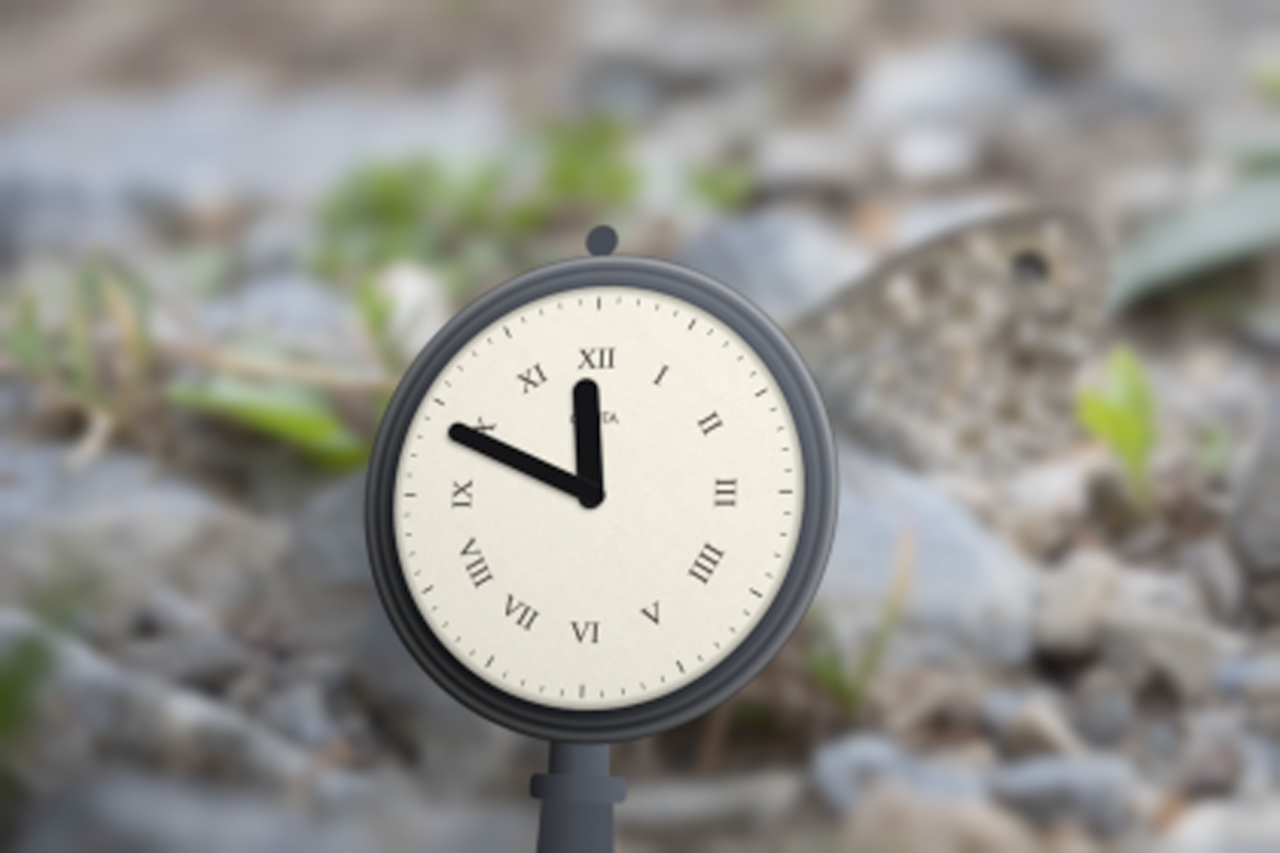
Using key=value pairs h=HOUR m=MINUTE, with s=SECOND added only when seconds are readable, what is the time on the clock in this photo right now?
h=11 m=49
